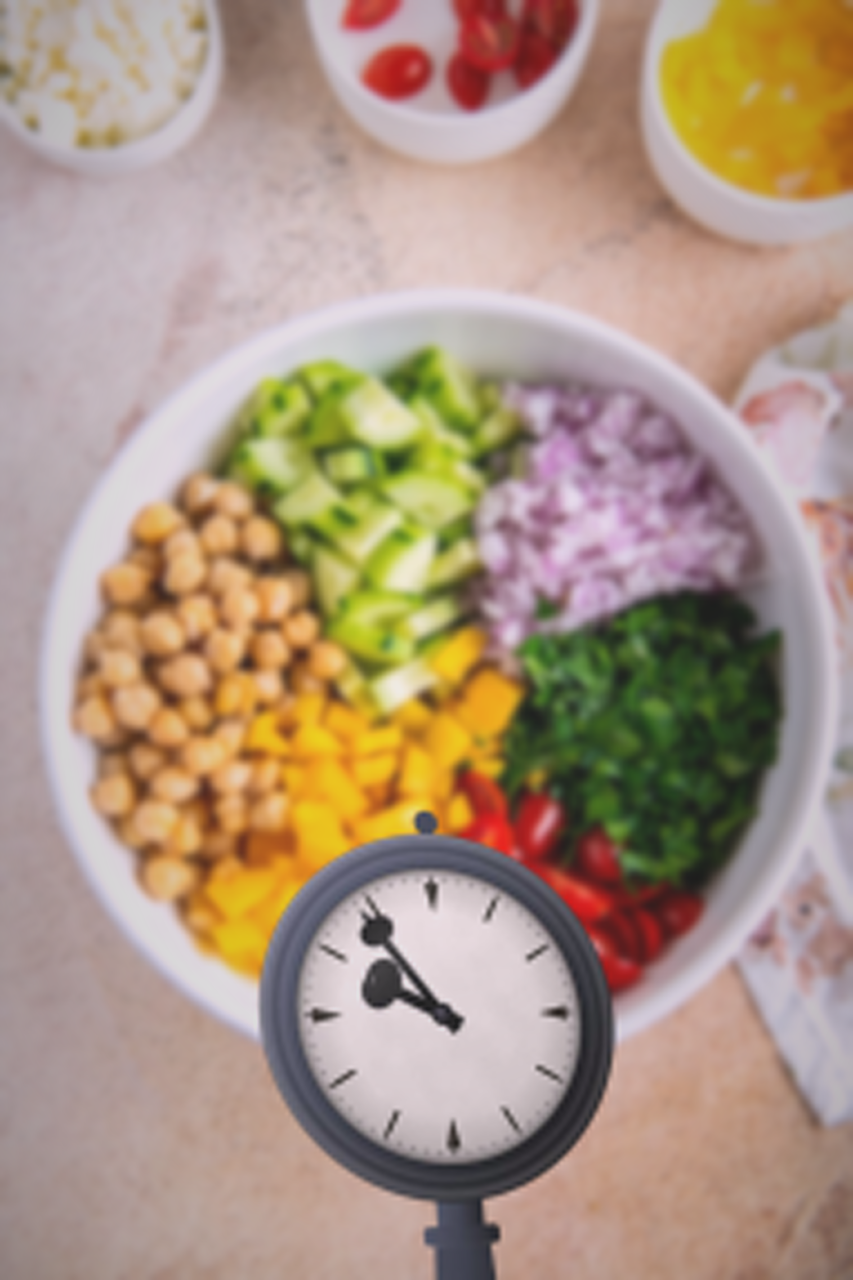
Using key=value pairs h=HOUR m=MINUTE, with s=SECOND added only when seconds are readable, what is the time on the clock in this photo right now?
h=9 m=54
